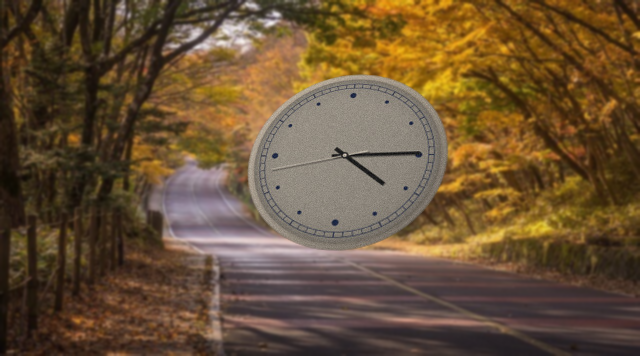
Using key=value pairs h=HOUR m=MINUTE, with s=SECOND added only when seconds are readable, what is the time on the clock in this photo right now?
h=4 m=14 s=43
